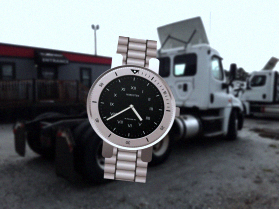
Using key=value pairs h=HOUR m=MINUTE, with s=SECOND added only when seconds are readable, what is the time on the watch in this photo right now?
h=4 m=39
